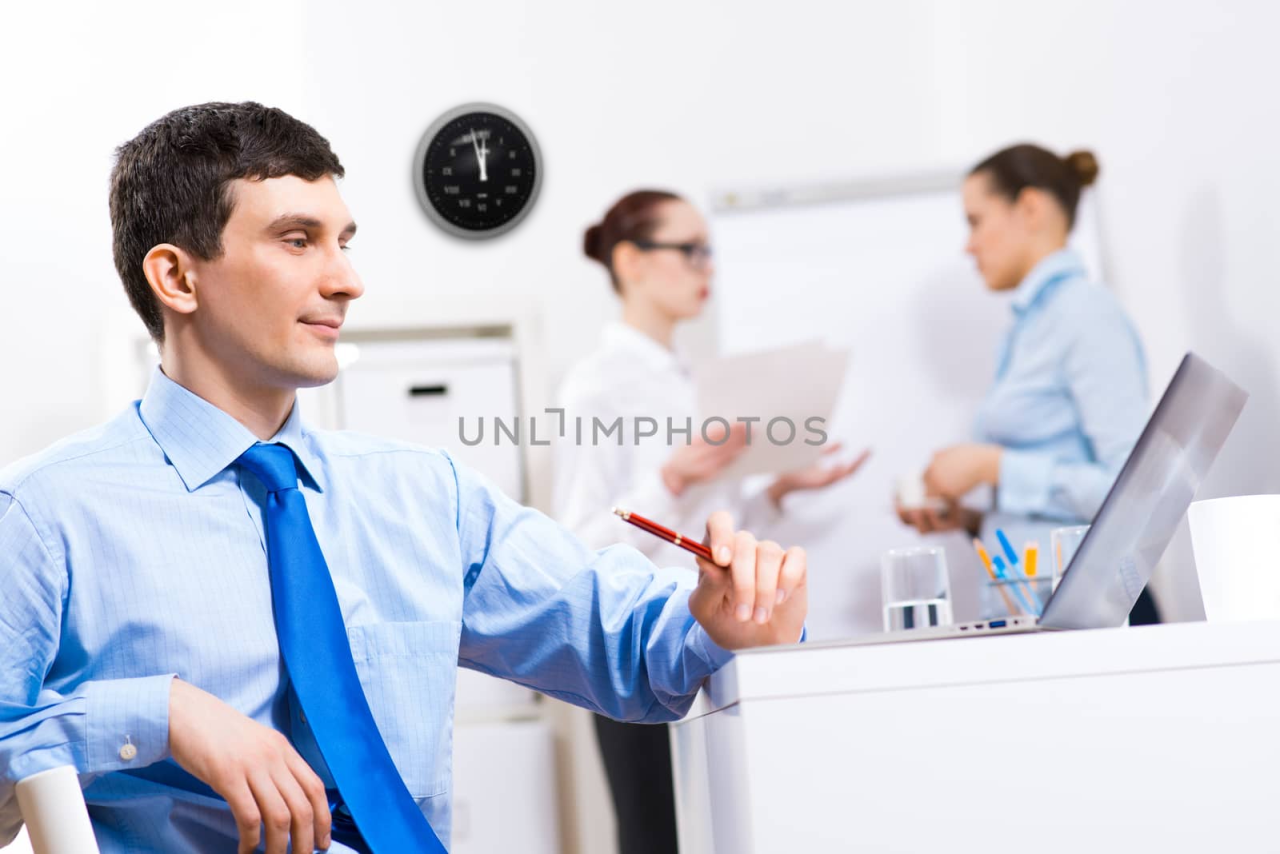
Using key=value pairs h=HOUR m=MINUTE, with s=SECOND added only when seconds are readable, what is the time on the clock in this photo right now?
h=11 m=57
